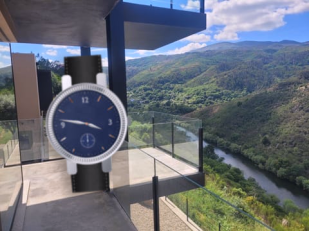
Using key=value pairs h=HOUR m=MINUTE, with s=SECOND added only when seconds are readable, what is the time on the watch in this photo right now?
h=3 m=47
